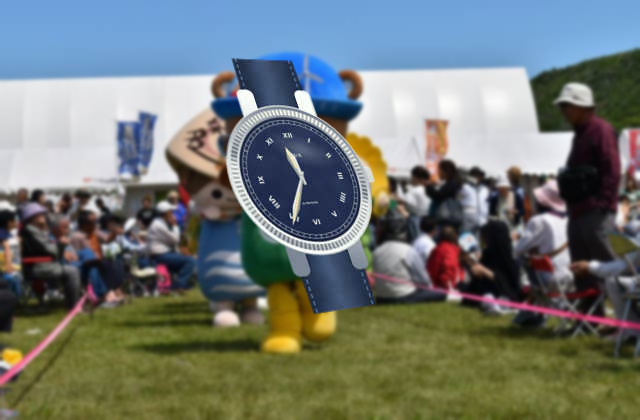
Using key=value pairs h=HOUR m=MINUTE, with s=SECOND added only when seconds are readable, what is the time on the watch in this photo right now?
h=11 m=35
